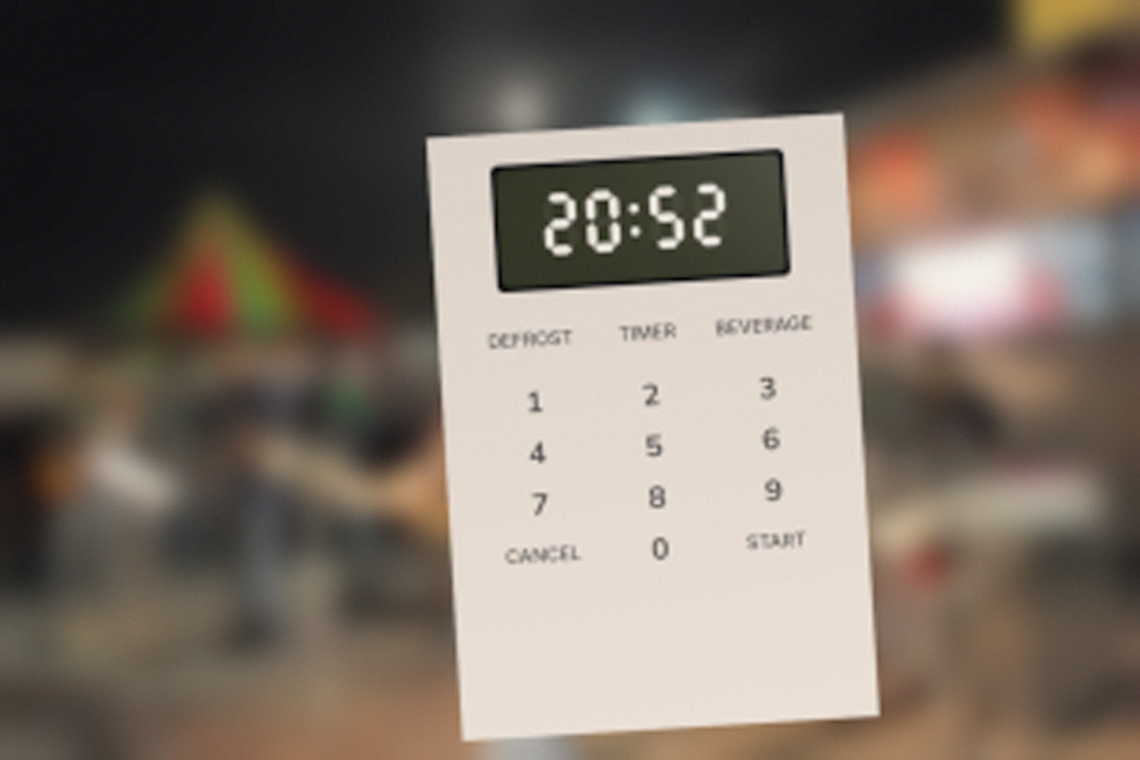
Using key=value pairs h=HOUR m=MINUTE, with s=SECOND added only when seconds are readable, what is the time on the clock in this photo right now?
h=20 m=52
